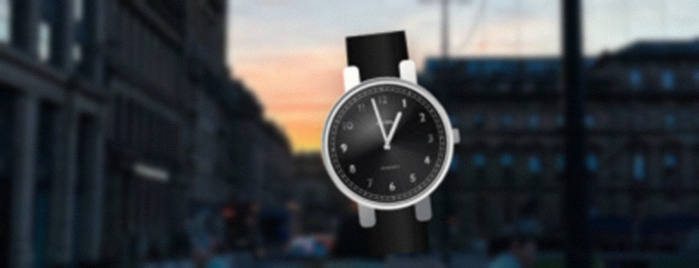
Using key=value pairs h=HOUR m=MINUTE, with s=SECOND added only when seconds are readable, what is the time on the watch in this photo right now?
h=12 m=58
